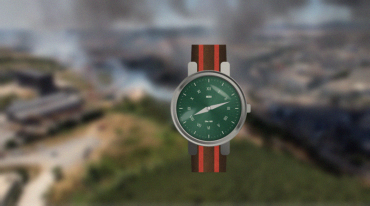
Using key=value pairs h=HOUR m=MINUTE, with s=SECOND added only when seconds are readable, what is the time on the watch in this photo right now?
h=8 m=12
